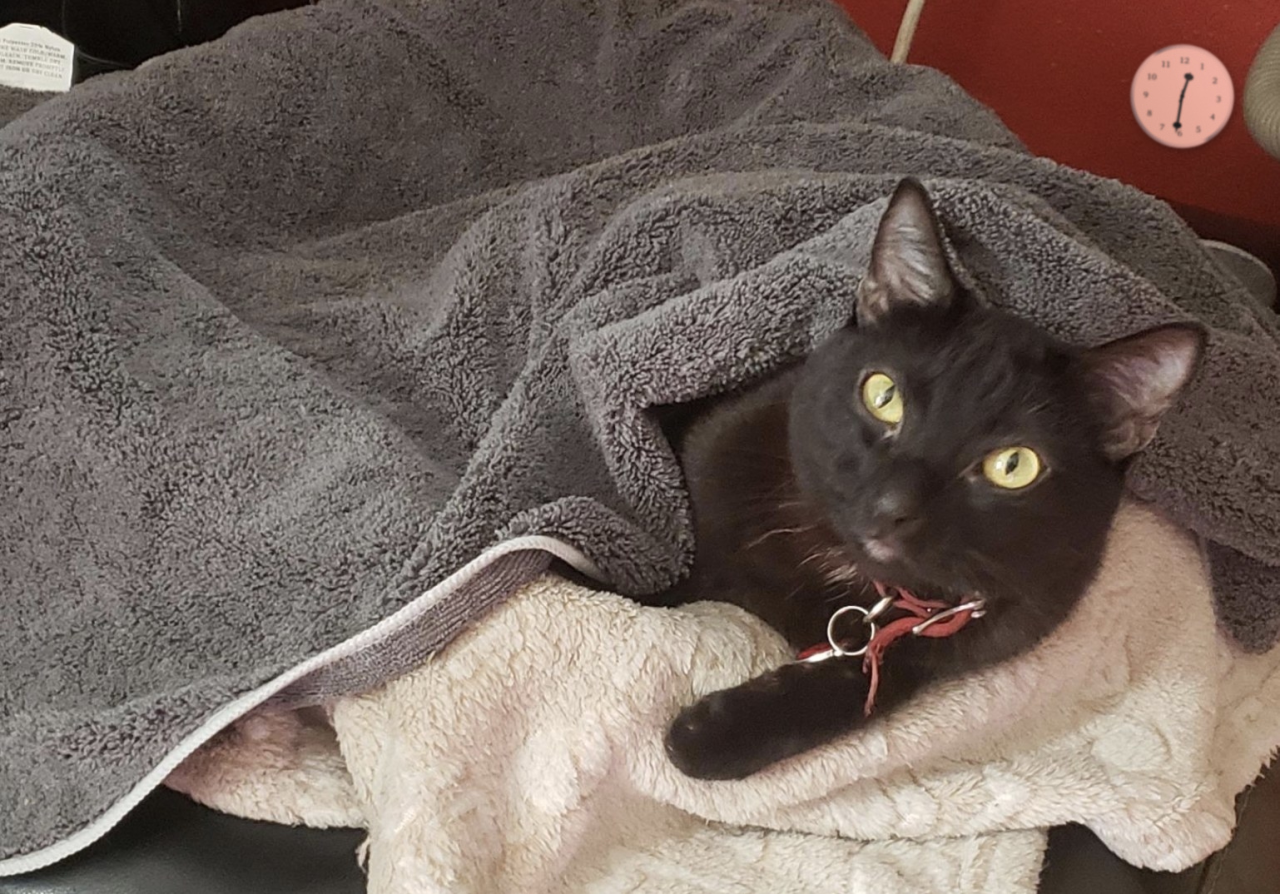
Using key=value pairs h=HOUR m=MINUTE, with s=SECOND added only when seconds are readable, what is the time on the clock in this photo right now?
h=12 m=31
